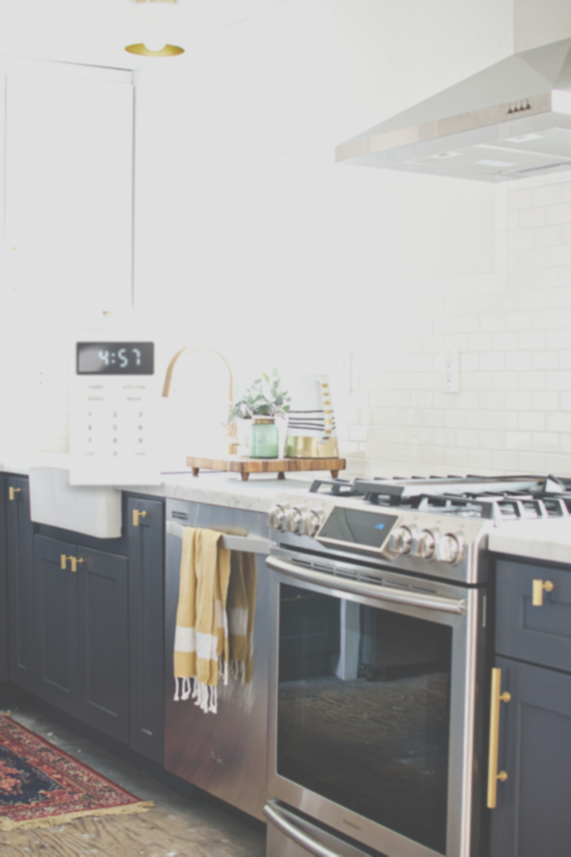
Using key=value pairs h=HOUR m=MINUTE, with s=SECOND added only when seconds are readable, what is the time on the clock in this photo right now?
h=4 m=57
